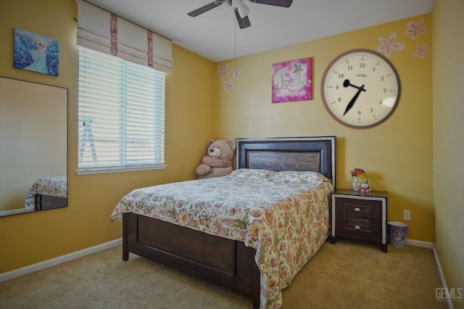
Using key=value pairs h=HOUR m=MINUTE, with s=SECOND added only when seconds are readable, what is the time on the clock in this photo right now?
h=9 m=35
